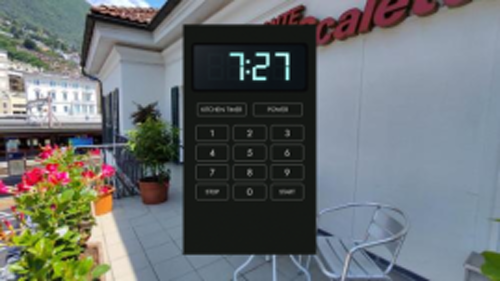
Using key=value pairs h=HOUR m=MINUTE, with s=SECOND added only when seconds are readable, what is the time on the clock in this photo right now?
h=7 m=27
